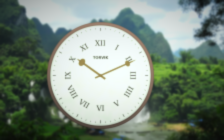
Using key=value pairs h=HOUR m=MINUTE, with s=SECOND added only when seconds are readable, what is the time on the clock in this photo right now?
h=10 m=11
